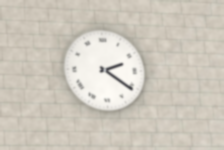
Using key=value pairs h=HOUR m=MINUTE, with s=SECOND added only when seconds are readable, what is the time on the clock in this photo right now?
h=2 m=21
